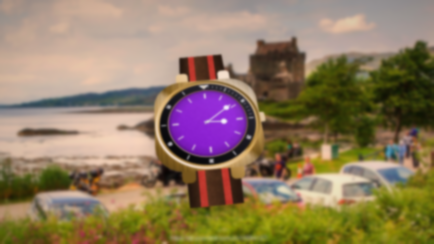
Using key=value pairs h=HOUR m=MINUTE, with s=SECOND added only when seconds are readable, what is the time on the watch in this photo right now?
h=3 m=9
